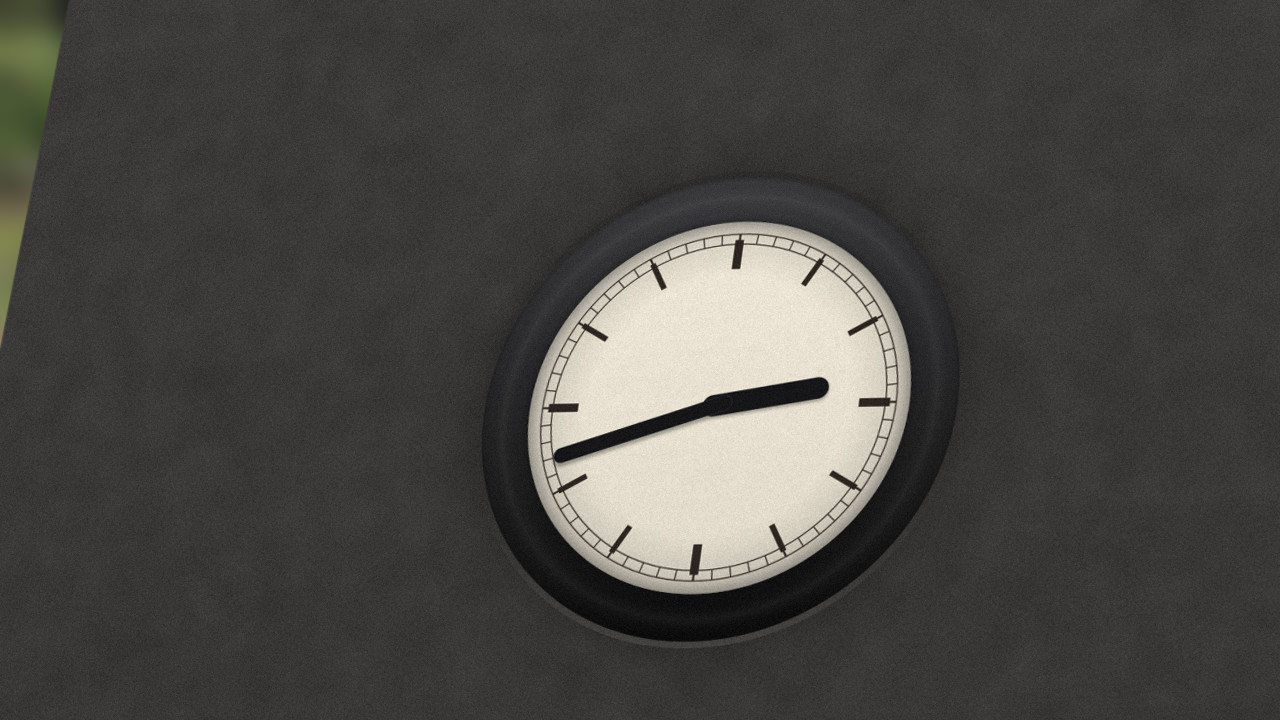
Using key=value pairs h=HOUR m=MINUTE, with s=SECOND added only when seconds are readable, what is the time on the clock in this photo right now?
h=2 m=42
